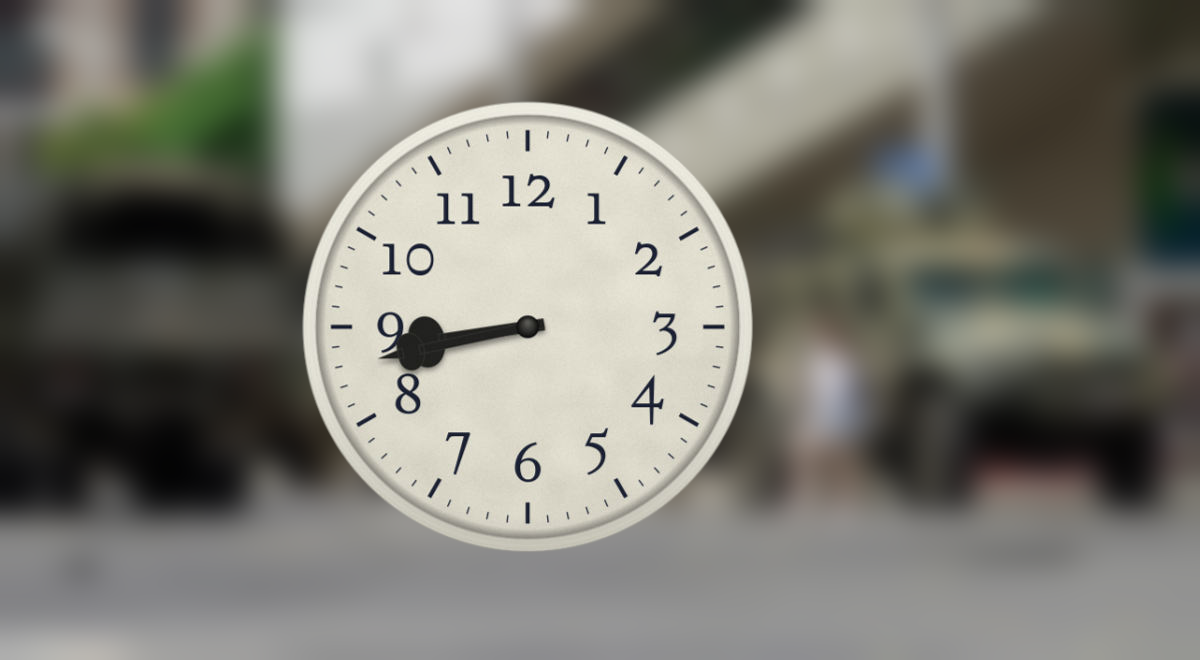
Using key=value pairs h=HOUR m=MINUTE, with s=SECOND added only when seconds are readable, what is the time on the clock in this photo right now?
h=8 m=43
